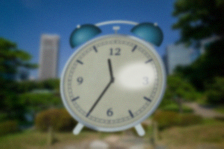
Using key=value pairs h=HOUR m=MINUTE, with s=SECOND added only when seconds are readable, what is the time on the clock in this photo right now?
h=11 m=35
